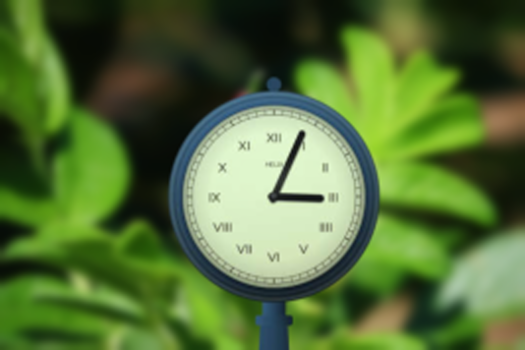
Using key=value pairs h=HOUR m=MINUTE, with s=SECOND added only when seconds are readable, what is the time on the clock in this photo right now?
h=3 m=4
